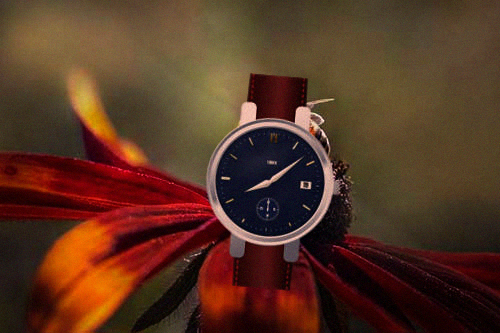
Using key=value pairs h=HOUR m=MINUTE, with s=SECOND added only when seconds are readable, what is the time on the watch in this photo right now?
h=8 m=8
